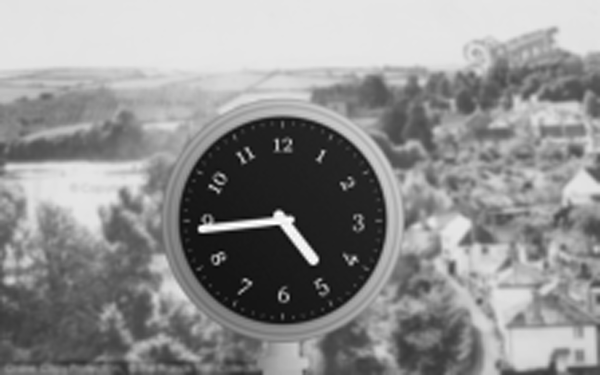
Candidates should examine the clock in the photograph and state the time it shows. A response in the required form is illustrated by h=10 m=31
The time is h=4 m=44
